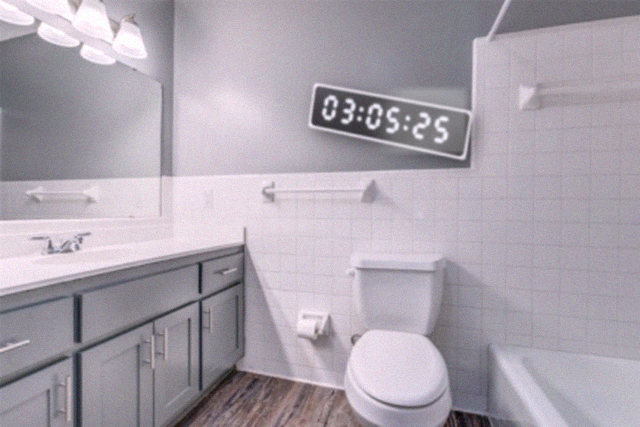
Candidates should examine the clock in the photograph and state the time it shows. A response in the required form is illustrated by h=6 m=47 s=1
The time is h=3 m=5 s=25
